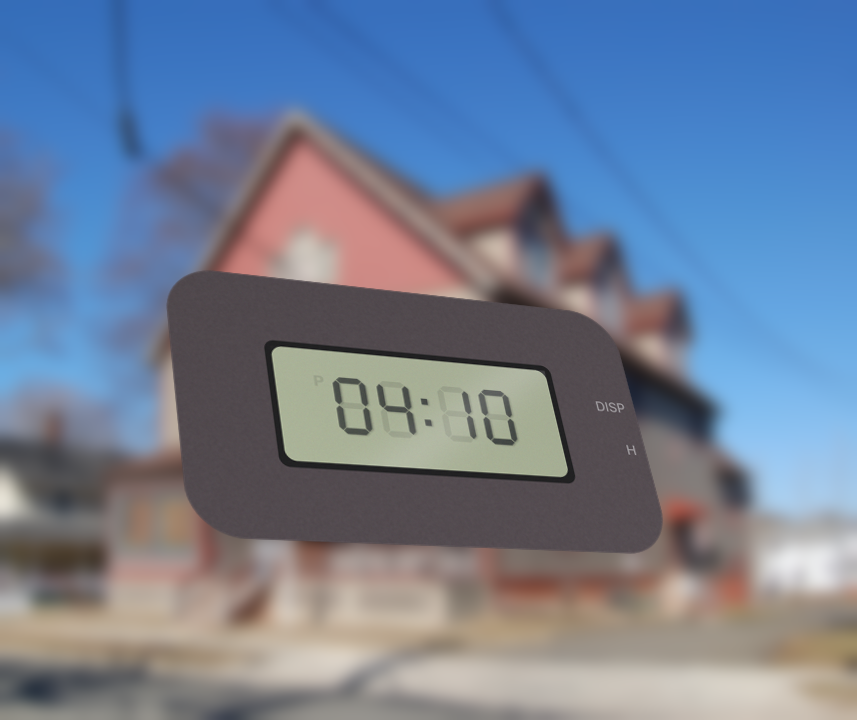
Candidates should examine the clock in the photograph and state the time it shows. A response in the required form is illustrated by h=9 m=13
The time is h=4 m=10
